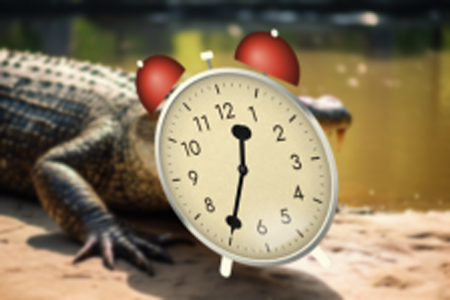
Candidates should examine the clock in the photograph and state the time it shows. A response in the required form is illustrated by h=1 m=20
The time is h=12 m=35
